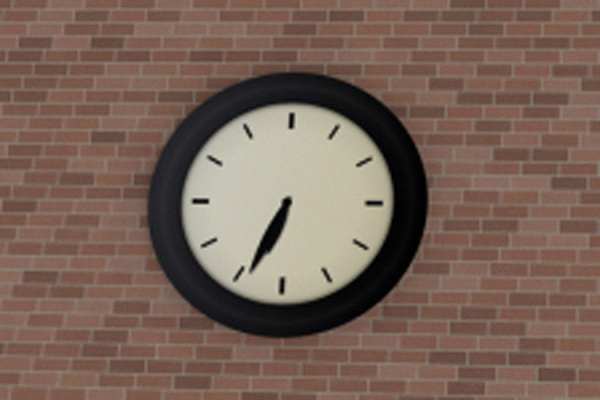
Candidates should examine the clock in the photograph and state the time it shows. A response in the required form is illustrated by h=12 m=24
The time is h=6 m=34
